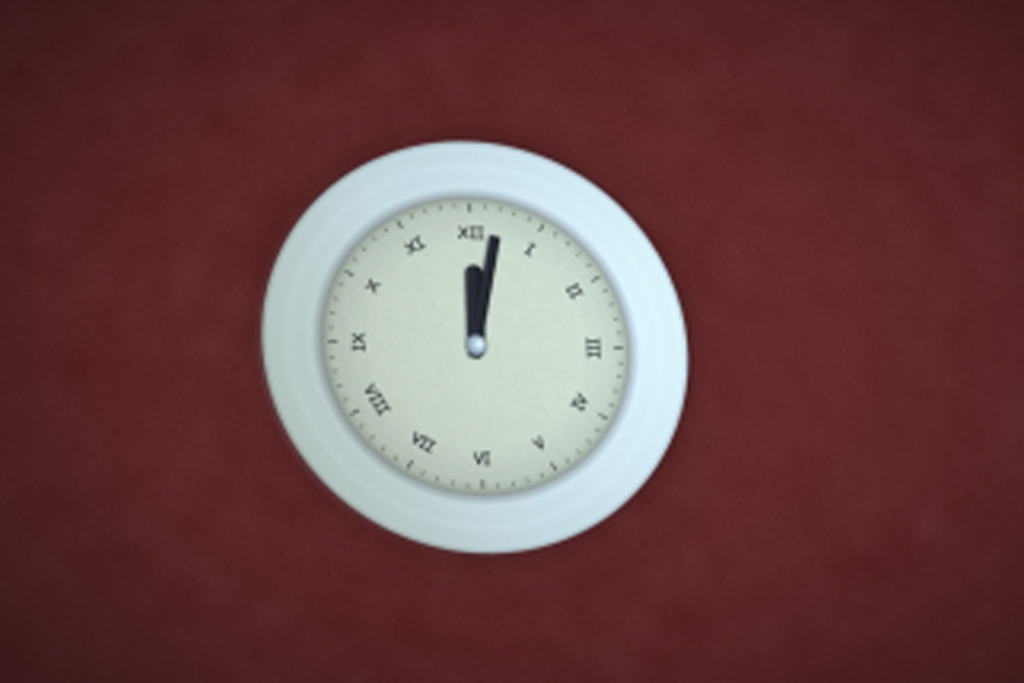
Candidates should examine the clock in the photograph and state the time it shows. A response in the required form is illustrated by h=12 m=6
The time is h=12 m=2
